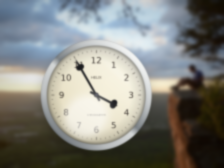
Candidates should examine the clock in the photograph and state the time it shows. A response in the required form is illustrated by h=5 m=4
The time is h=3 m=55
